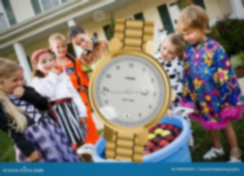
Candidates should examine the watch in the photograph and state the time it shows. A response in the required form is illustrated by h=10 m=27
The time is h=2 m=44
